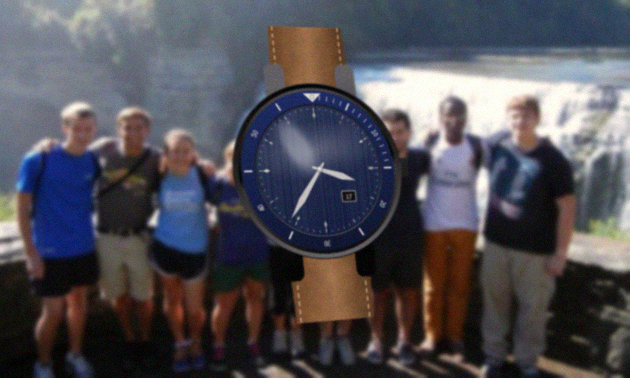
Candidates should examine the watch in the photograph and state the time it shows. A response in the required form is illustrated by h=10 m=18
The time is h=3 m=36
